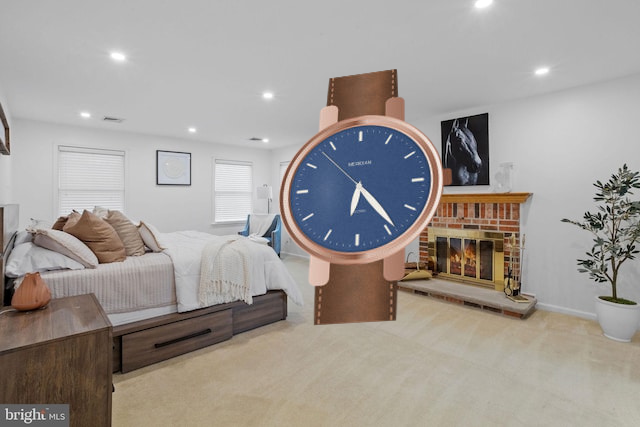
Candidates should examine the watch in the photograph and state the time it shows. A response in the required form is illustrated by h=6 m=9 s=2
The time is h=6 m=23 s=53
